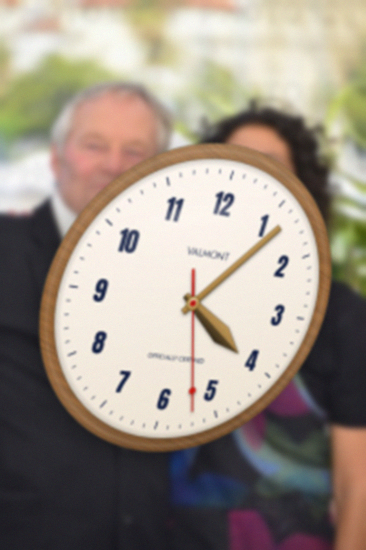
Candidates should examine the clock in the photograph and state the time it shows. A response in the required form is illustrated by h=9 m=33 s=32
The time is h=4 m=6 s=27
